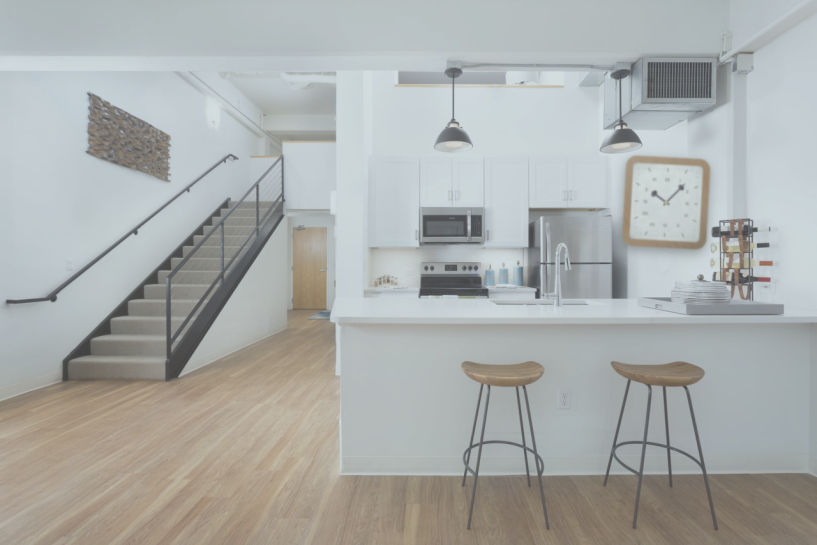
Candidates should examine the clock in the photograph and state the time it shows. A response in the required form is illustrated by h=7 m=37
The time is h=10 m=7
